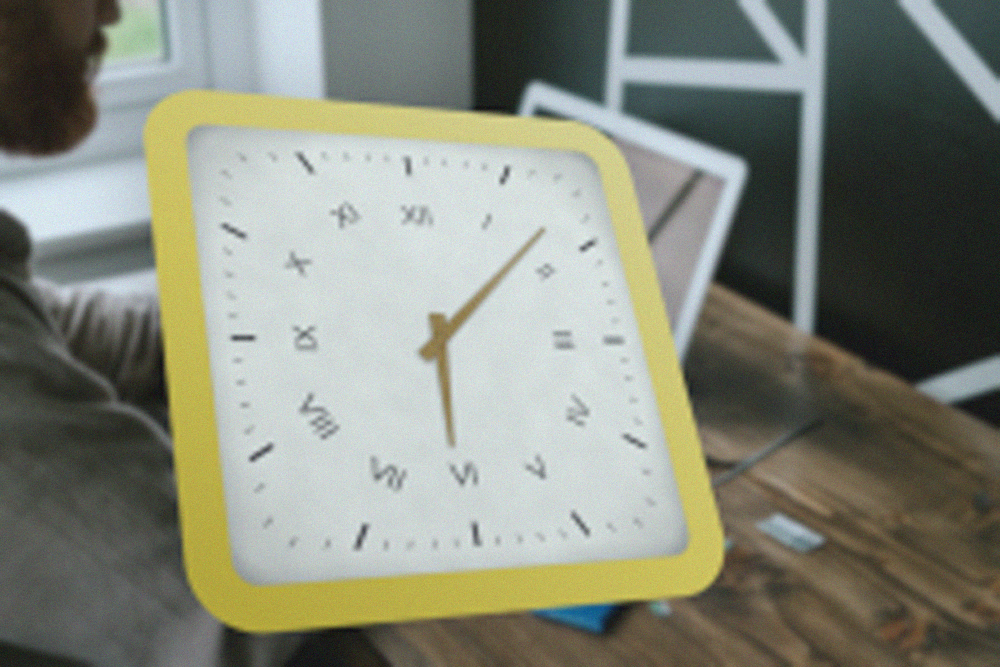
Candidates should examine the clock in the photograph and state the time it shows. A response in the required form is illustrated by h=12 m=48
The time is h=6 m=8
